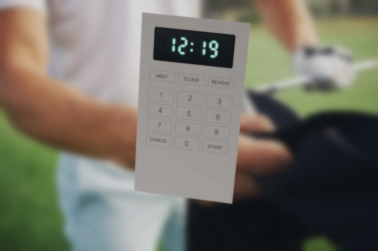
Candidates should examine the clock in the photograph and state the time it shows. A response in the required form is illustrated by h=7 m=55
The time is h=12 m=19
